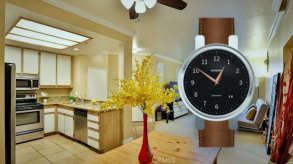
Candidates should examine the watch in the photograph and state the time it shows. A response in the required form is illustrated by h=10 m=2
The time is h=12 m=51
